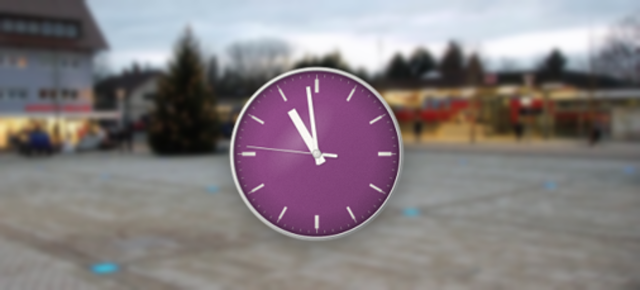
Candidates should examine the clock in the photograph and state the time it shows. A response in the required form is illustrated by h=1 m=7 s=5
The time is h=10 m=58 s=46
